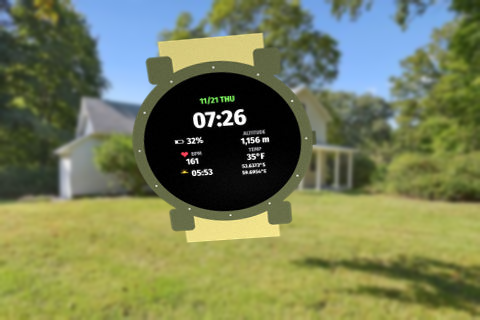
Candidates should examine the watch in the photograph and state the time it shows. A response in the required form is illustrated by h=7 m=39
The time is h=7 m=26
